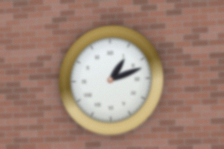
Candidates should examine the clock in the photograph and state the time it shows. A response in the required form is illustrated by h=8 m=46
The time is h=1 m=12
